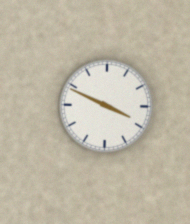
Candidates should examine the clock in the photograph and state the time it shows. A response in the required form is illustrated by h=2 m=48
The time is h=3 m=49
